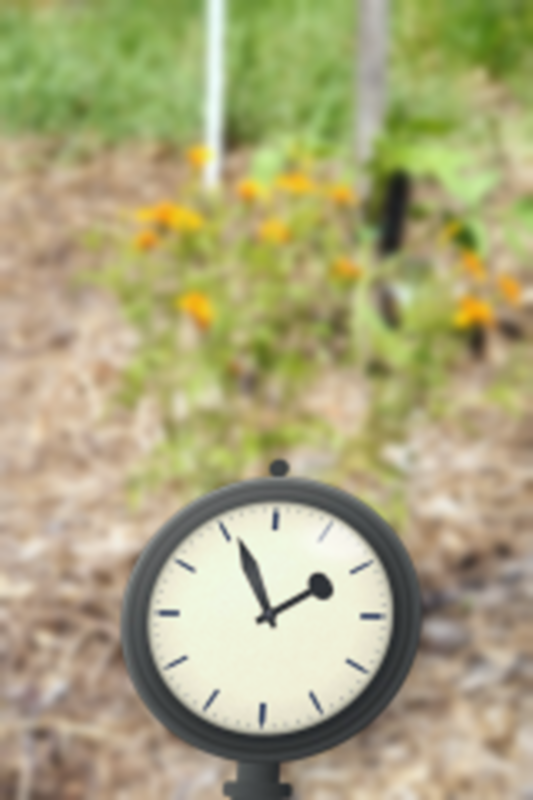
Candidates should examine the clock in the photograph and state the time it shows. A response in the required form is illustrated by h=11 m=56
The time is h=1 m=56
